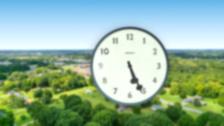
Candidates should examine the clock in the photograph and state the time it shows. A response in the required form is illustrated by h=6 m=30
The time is h=5 m=26
